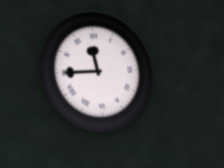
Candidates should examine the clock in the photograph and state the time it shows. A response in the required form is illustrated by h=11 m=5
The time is h=11 m=45
